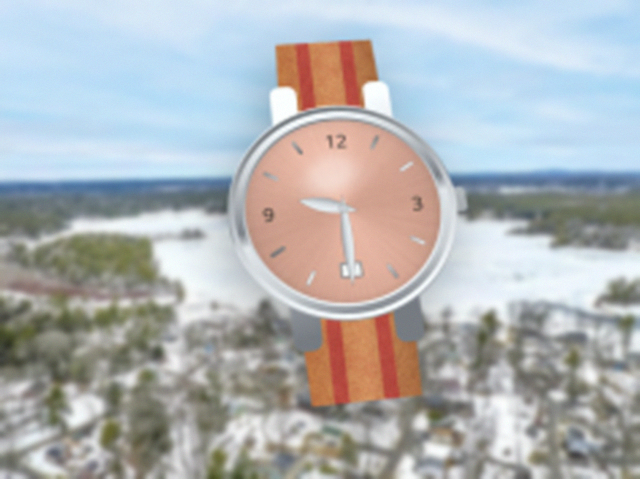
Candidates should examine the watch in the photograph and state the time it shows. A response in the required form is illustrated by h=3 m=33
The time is h=9 m=30
